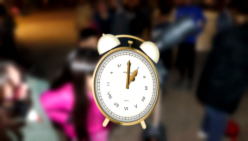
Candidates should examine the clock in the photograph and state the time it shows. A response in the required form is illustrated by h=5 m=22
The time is h=1 m=0
